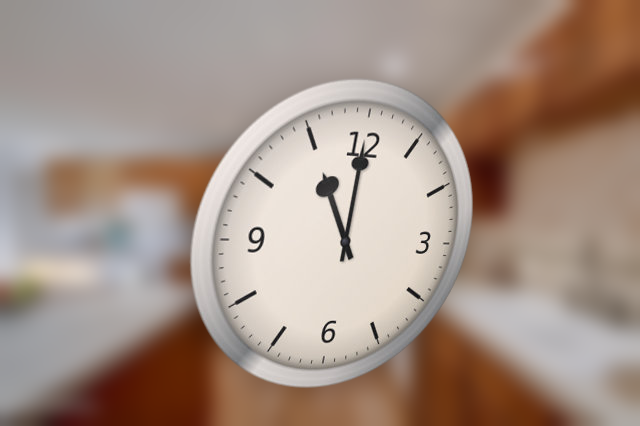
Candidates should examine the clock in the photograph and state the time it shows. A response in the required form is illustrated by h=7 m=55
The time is h=11 m=0
